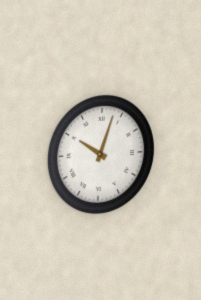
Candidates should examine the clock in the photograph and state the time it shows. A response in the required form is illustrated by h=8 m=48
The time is h=10 m=3
